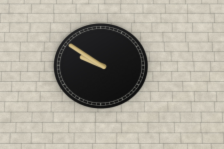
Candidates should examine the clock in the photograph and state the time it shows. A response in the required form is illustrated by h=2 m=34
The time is h=9 m=51
